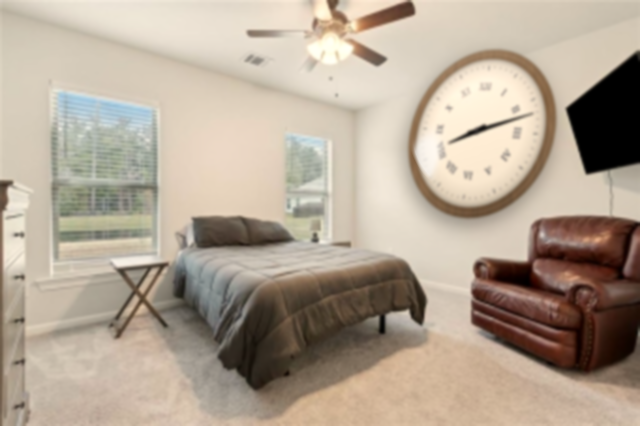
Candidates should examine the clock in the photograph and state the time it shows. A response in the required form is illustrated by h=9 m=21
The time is h=8 m=12
